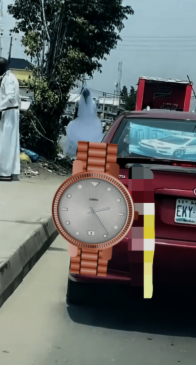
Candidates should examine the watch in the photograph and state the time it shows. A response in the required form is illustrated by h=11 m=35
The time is h=2 m=24
